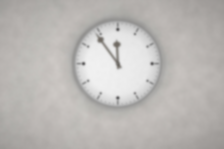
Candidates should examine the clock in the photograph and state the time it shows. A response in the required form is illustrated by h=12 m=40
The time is h=11 m=54
